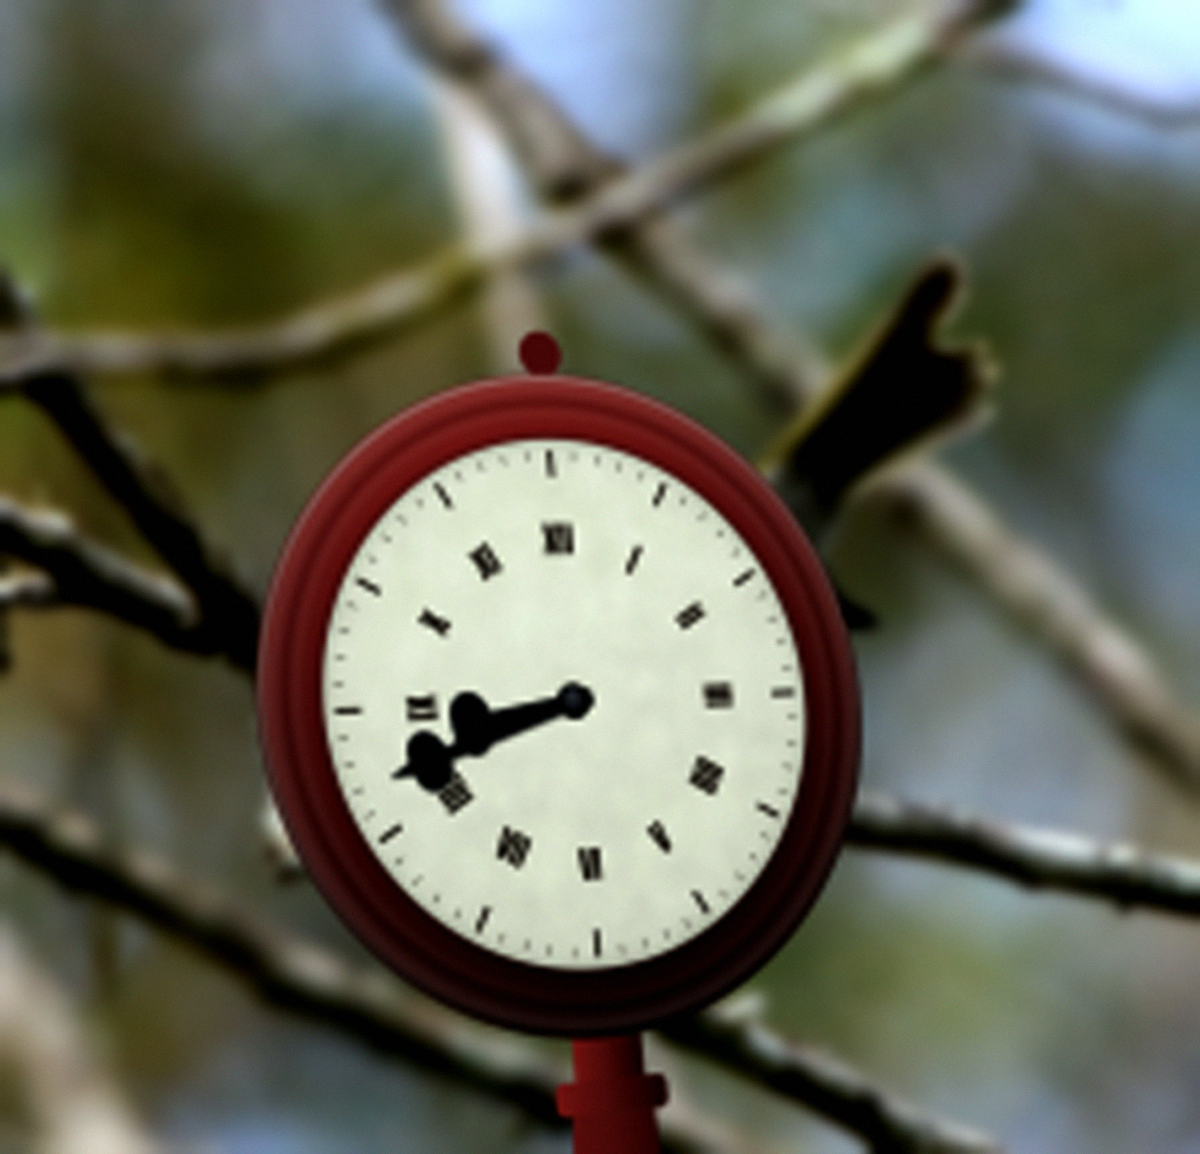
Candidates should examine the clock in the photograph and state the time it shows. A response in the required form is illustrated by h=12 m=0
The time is h=8 m=42
